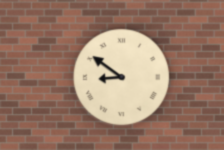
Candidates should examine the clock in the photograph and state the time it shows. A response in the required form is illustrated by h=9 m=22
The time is h=8 m=51
